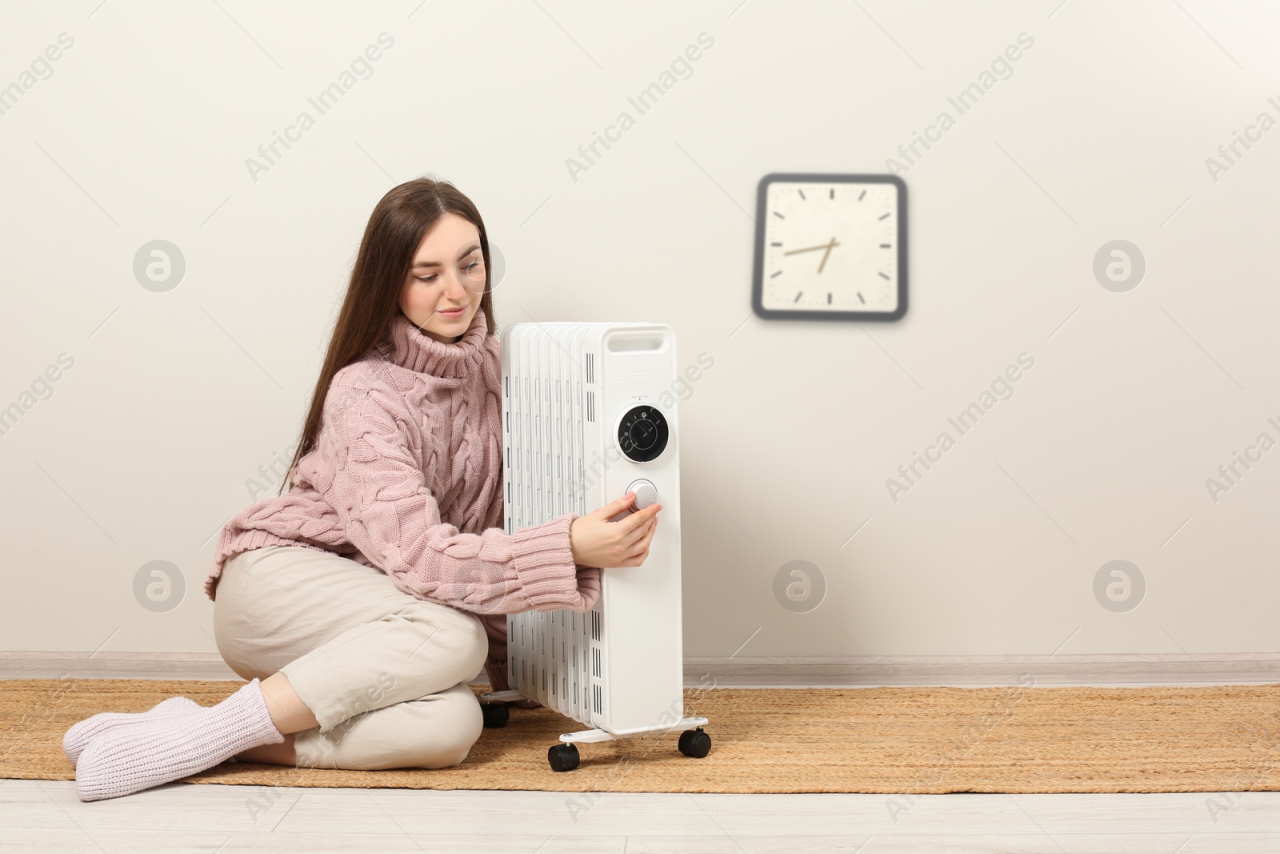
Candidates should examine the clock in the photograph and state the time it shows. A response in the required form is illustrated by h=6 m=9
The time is h=6 m=43
